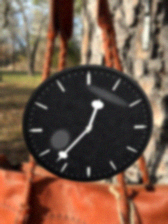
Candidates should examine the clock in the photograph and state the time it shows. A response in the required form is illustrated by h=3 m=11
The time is h=12 m=37
